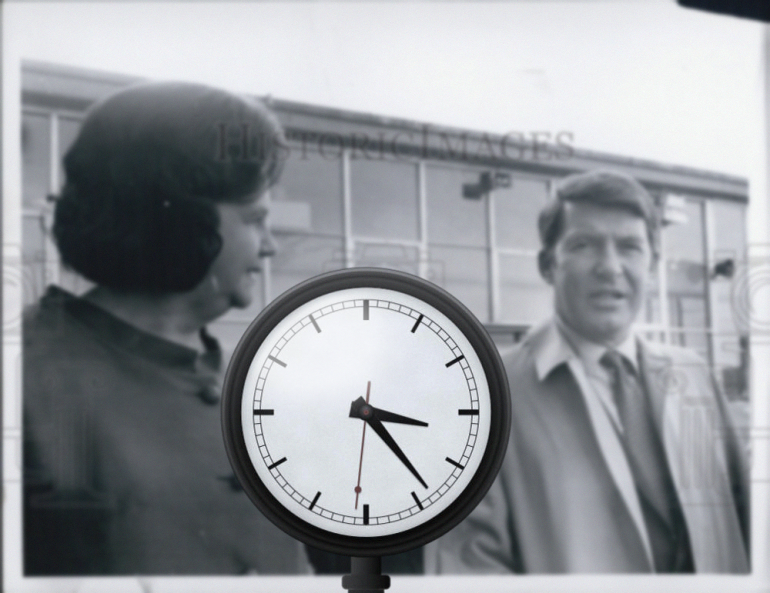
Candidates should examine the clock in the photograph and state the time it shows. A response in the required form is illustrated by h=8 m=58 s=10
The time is h=3 m=23 s=31
